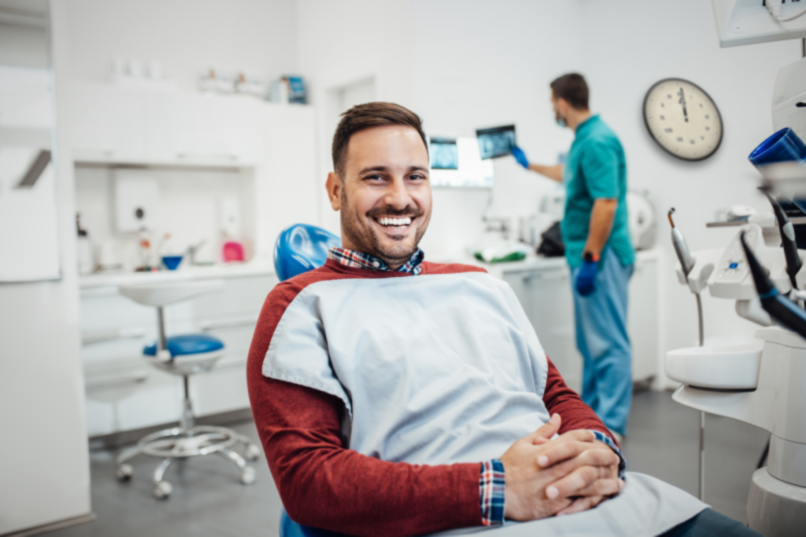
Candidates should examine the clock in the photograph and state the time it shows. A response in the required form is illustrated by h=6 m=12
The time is h=12 m=1
